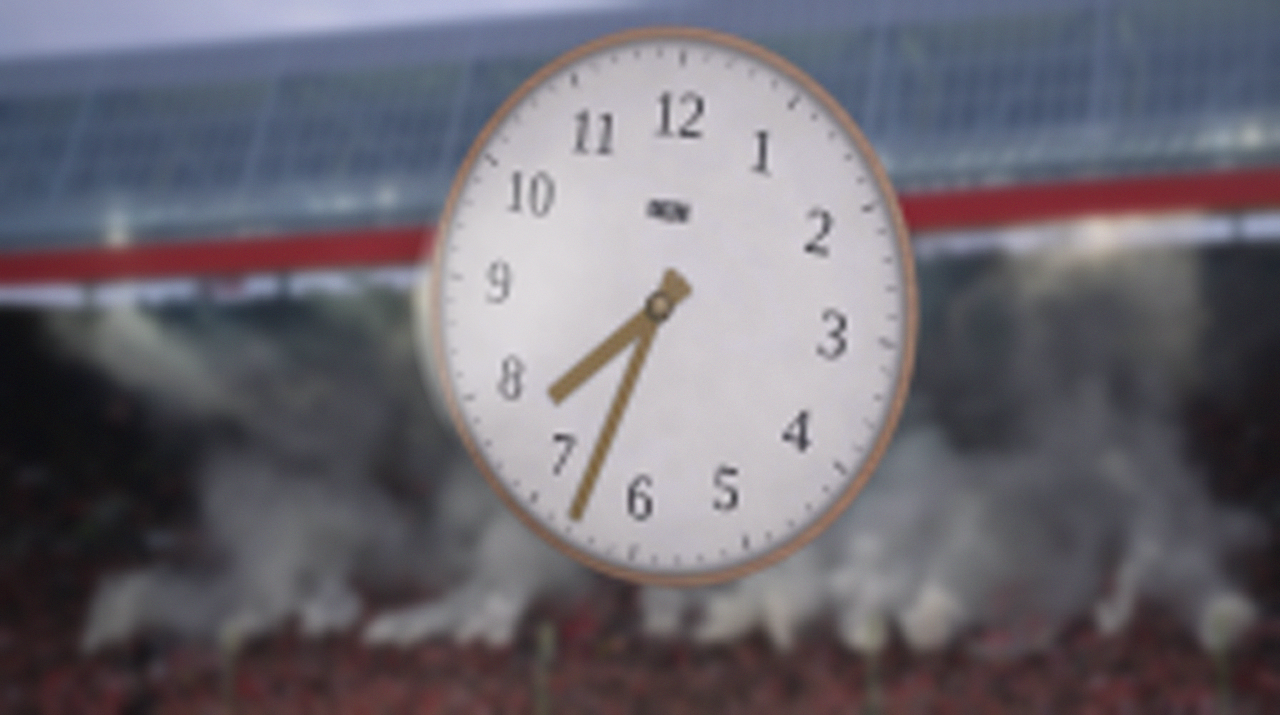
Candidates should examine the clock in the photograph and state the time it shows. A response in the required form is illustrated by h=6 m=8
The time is h=7 m=33
